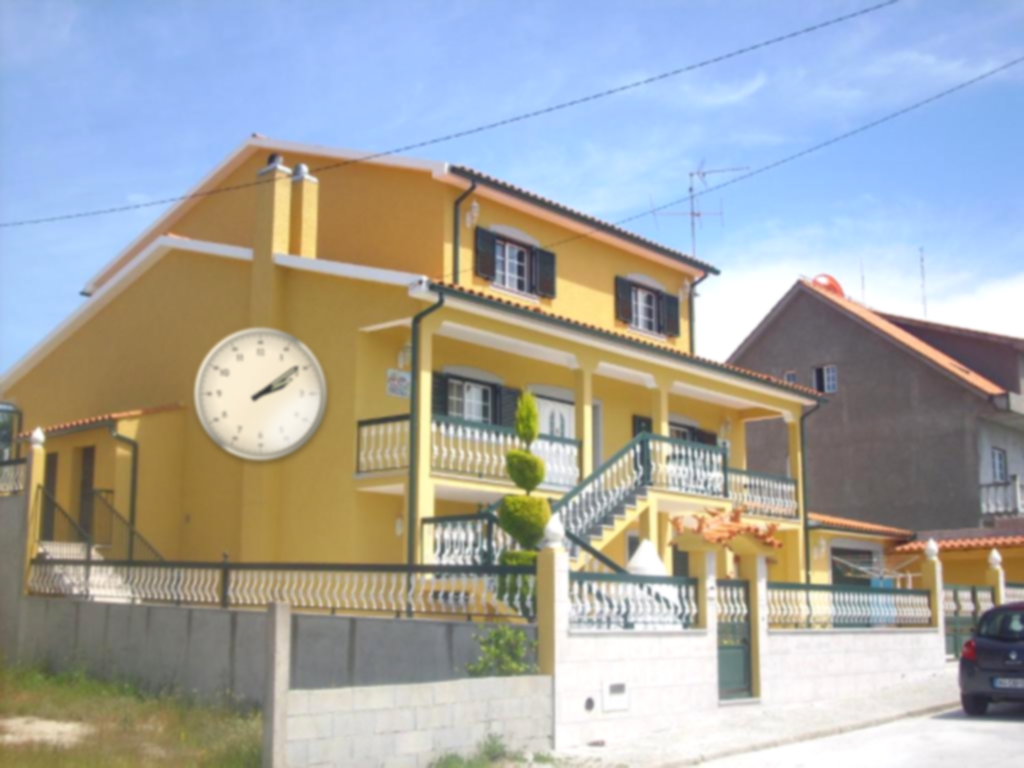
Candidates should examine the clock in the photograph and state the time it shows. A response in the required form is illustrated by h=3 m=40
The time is h=2 m=9
